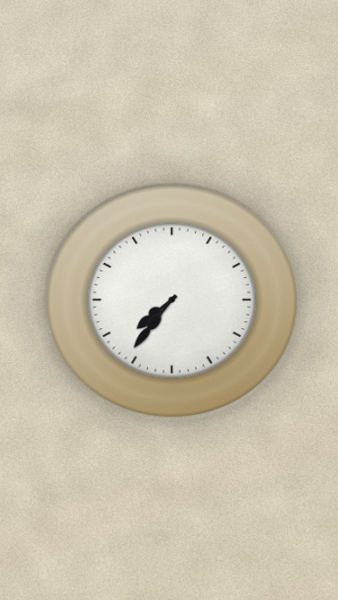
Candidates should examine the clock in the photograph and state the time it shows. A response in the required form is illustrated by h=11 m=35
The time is h=7 m=36
